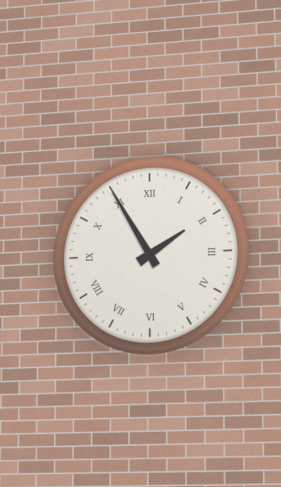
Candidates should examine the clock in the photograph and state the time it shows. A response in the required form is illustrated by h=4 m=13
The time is h=1 m=55
